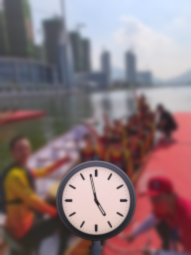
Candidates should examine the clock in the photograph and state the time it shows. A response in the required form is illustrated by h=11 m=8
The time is h=4 m=58
